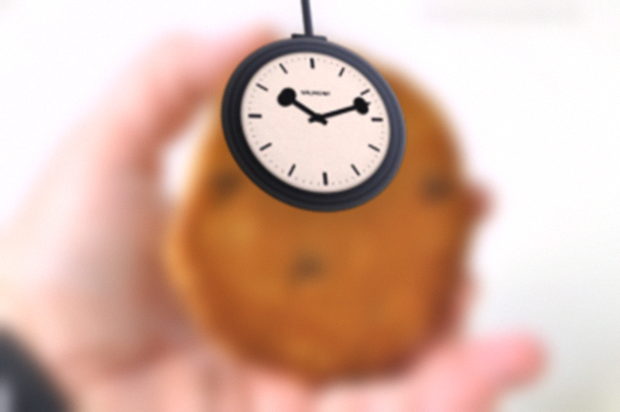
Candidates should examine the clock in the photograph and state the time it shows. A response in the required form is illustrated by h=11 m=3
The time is h=10 m=12
